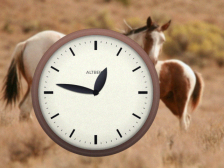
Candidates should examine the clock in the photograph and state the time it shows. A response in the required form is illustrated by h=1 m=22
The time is h=12 m=47
